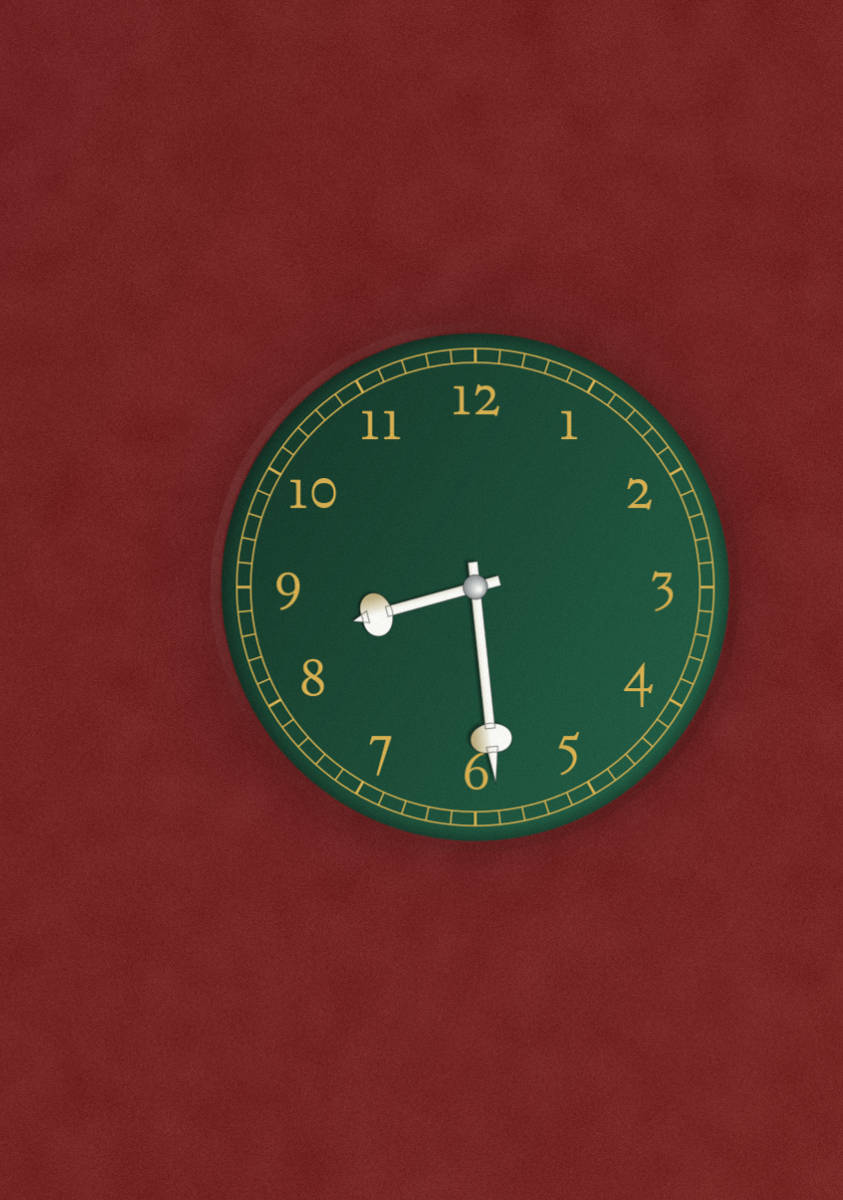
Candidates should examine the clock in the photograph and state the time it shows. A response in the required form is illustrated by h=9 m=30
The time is h=8 m=29
